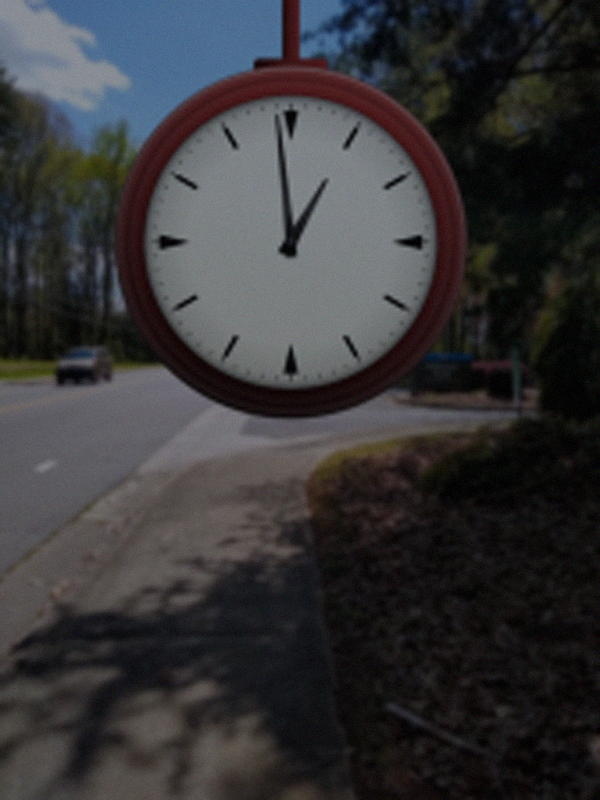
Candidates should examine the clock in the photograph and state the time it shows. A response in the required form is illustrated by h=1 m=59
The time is h=12 m=59
